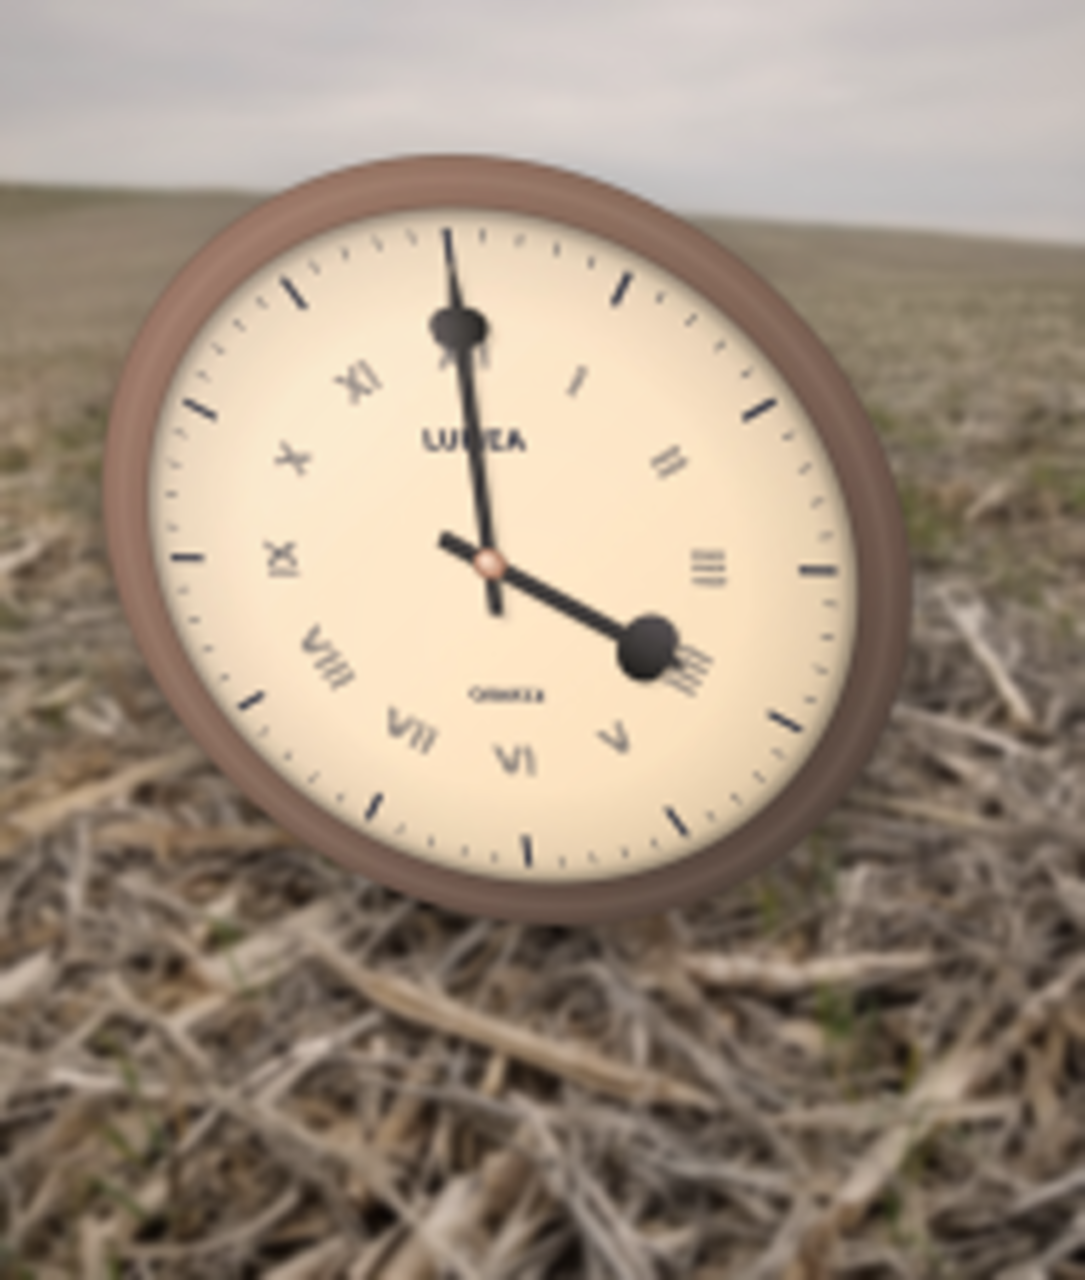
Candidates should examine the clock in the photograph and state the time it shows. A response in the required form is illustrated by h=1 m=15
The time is h=4 m=0
